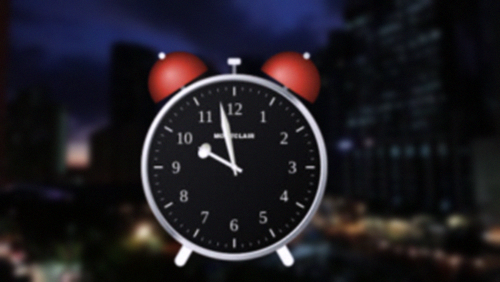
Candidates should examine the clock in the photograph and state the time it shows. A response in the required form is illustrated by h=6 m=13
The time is h=9 m=58
